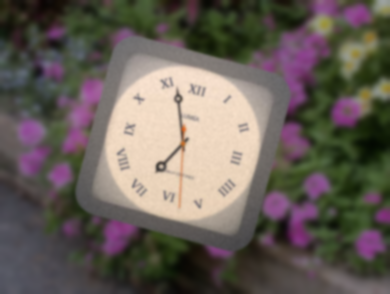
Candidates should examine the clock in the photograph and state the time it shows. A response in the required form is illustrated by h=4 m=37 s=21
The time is h=6 m=56 s=28
